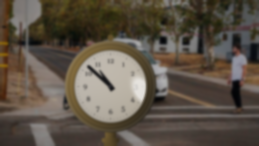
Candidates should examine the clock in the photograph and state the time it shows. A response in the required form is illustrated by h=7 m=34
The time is h=10 m=52
